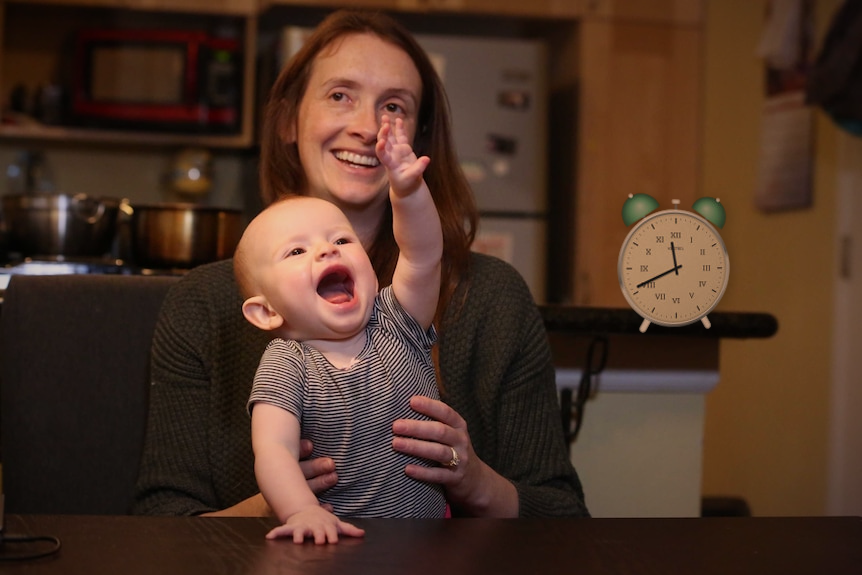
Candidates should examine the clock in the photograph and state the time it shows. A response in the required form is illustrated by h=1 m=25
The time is h=11 m=41
